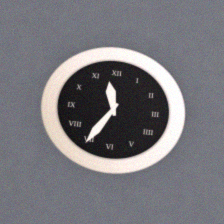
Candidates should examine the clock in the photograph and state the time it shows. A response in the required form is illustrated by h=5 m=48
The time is h=11 m=35
